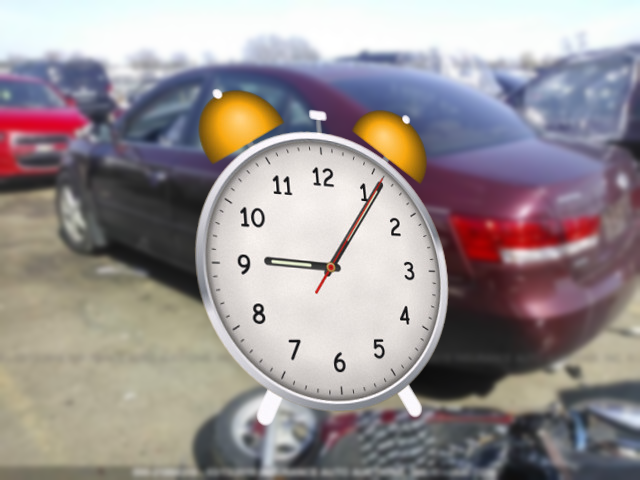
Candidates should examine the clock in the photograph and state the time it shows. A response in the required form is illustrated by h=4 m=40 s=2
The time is h=9 m=6 s=6
